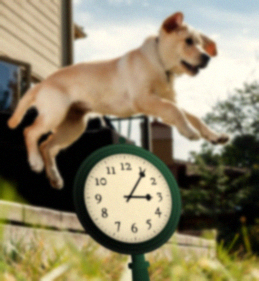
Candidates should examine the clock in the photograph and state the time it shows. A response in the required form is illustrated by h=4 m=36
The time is h=3 m=6
